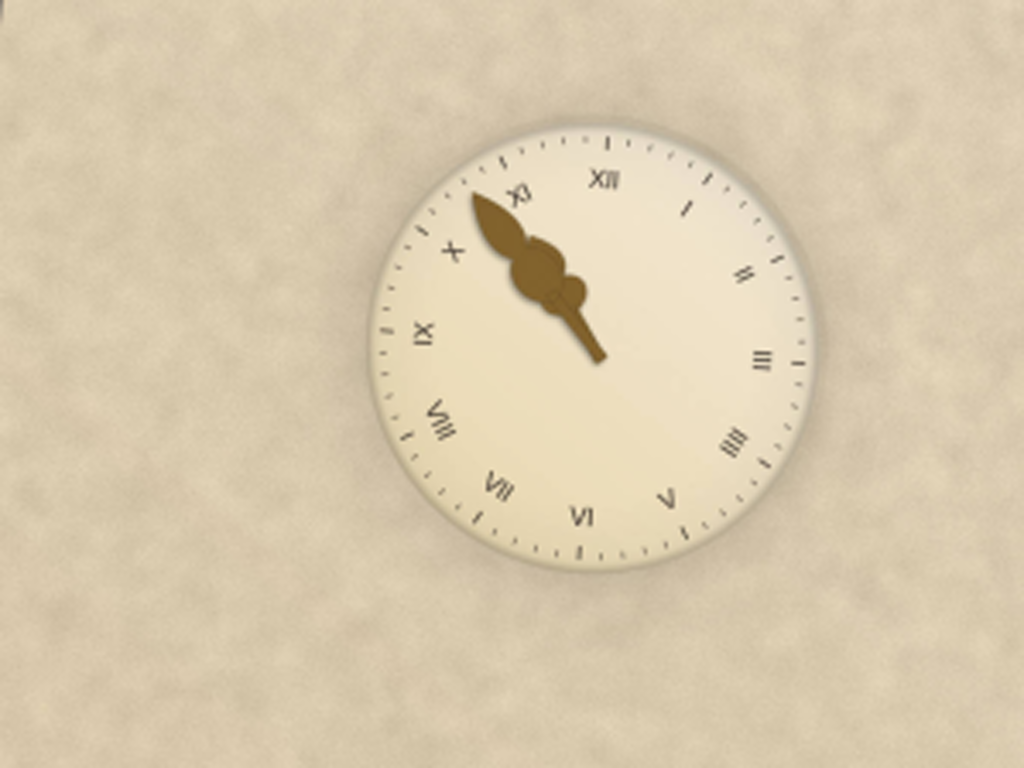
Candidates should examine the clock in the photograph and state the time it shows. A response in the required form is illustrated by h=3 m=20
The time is h=10 m=53
